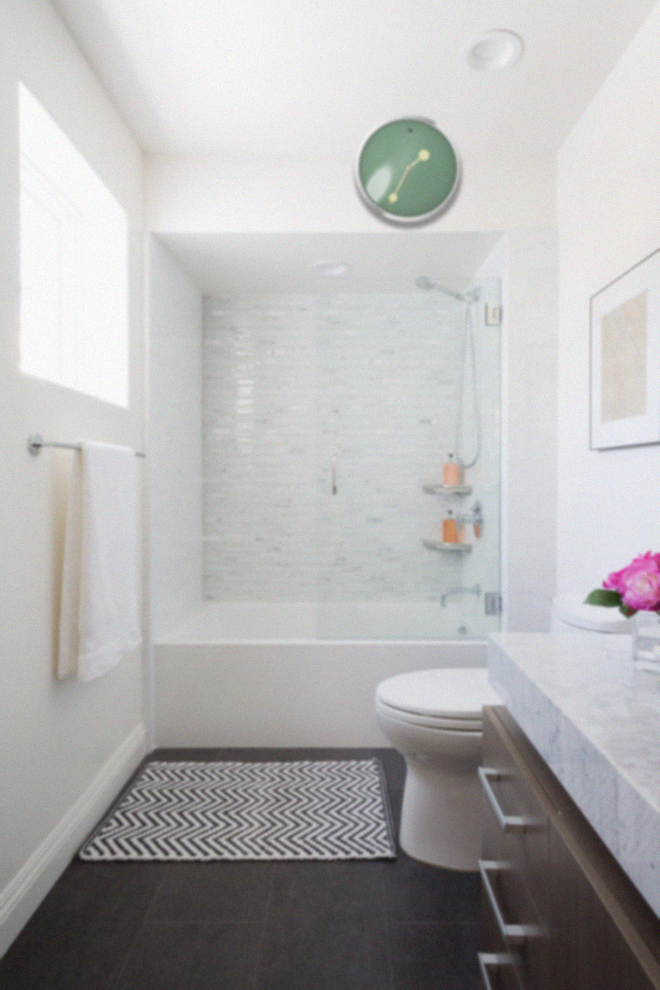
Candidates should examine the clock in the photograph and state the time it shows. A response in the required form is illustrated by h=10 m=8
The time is h=1 m=34
